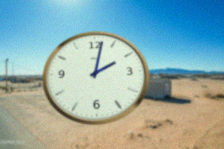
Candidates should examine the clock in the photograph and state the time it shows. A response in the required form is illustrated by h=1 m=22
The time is h=2 m=2
